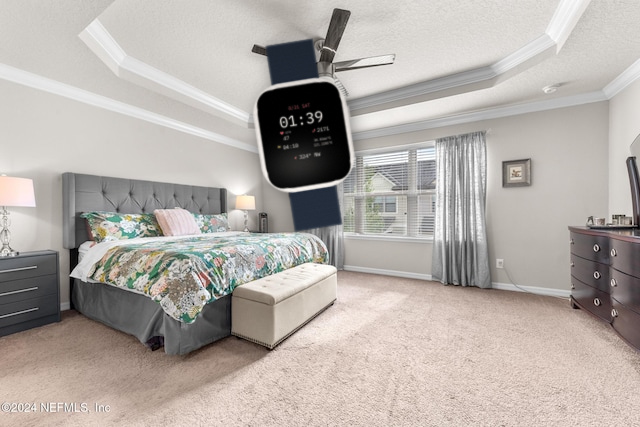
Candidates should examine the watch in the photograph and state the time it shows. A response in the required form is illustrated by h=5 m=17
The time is h=1 m=39
